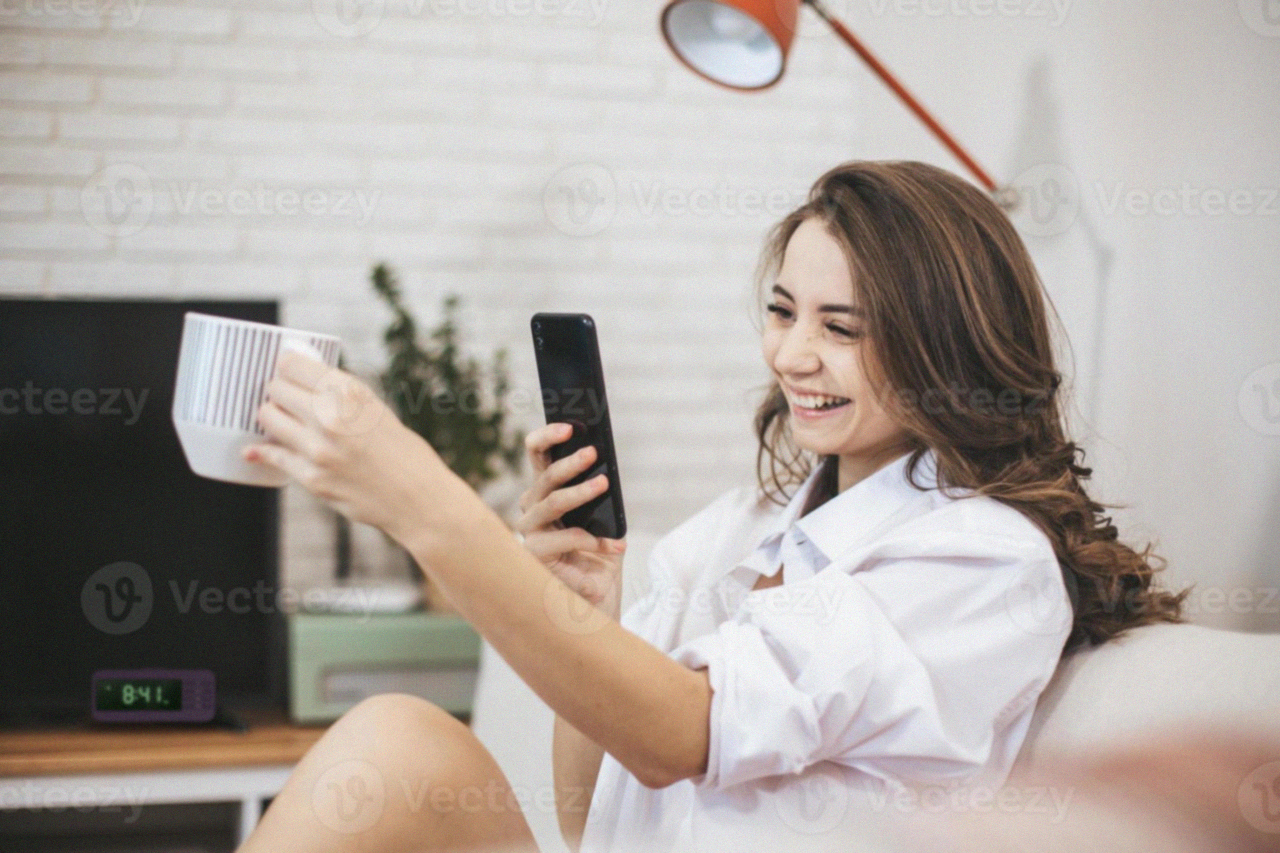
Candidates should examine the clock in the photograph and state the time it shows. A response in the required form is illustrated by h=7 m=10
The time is h=8 m=41
